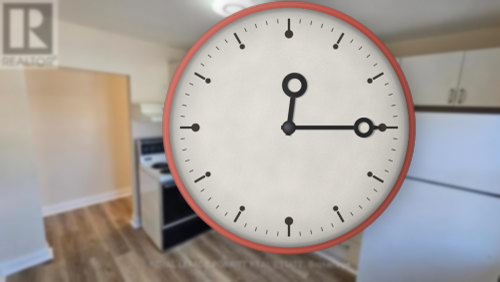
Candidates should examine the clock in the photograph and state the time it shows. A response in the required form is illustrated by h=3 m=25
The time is h=12 m=15
